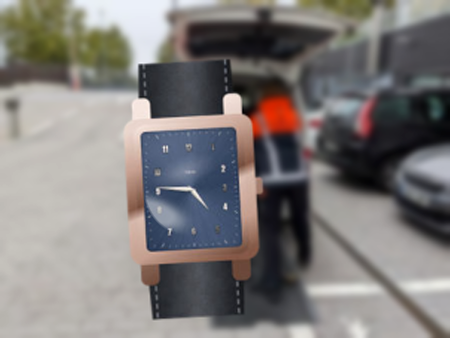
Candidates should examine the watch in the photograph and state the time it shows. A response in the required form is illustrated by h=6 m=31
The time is h=4 m=46
